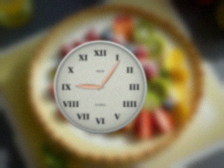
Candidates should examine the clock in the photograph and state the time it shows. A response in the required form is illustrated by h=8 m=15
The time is h=9 m=6
